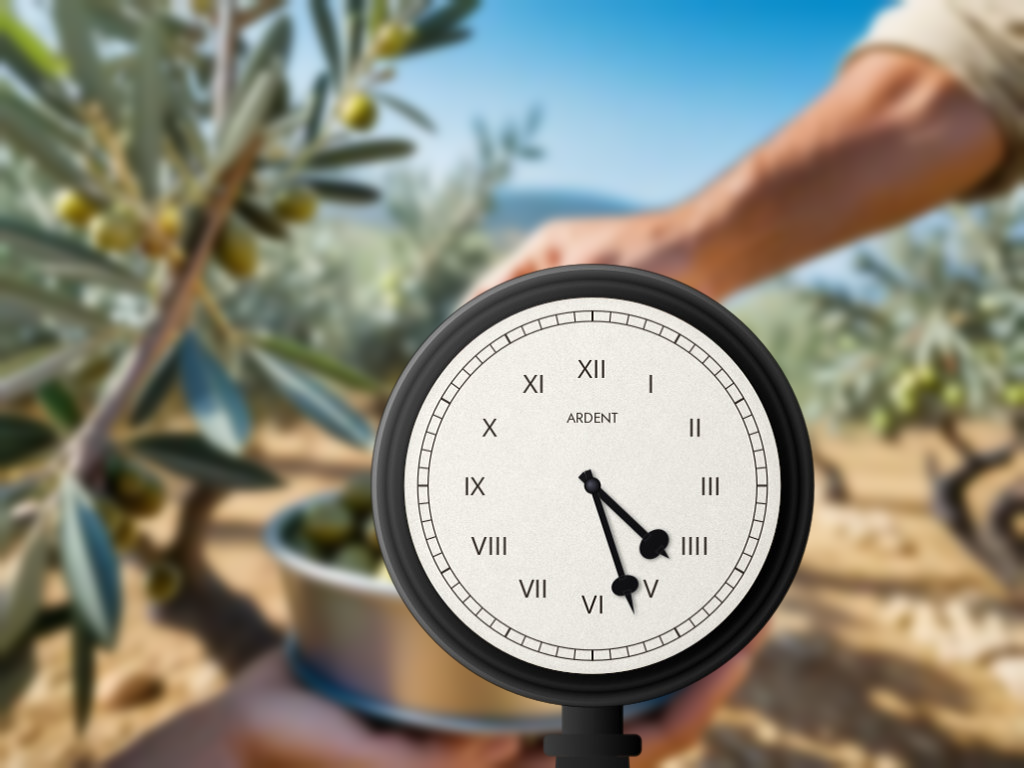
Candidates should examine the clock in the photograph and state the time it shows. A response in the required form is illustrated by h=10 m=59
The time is h=4 m=27
